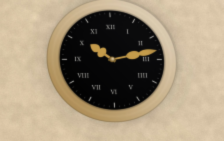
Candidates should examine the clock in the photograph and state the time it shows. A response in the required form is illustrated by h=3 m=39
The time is h=10 m=13
